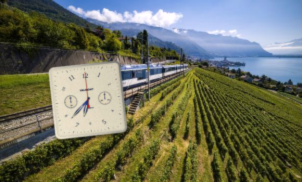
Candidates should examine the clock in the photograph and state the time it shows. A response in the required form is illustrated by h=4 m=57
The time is h=6 m=38
